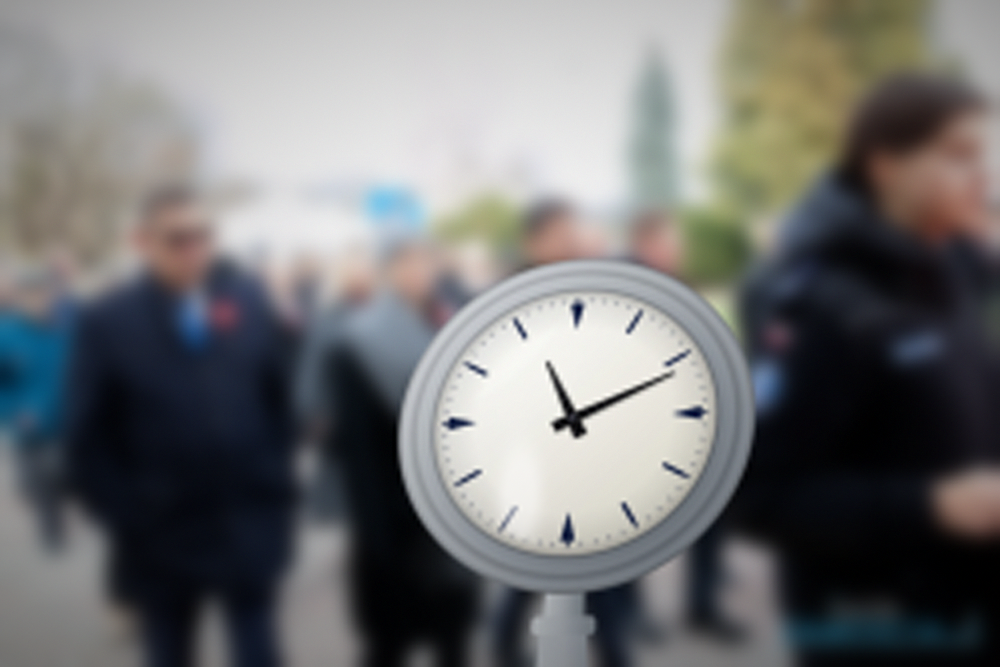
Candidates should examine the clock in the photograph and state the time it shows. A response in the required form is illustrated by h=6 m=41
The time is h=11 m=11
